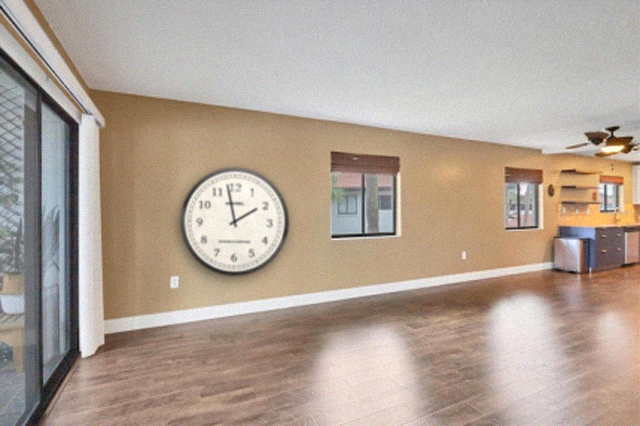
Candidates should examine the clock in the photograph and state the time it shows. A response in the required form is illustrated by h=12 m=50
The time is h=1 m=58
